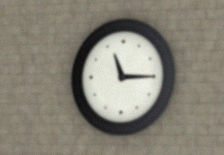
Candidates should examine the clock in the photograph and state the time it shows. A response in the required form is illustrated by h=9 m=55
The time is h=11 m=15
